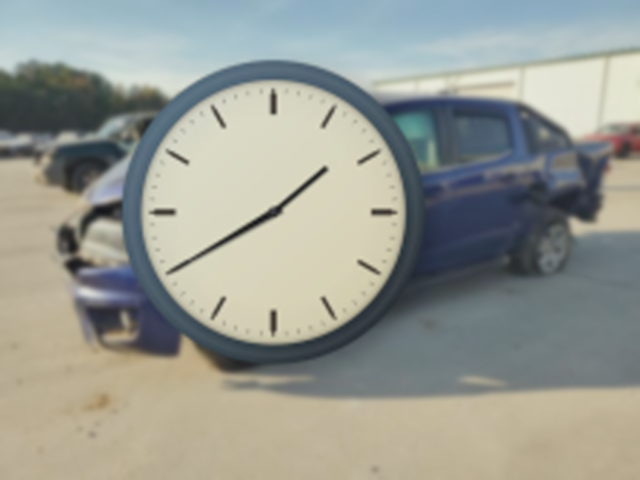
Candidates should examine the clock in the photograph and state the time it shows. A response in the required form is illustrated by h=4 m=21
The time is h=1 m=40
